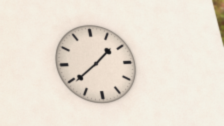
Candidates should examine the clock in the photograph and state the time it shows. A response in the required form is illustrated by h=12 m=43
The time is h=1 m=39
